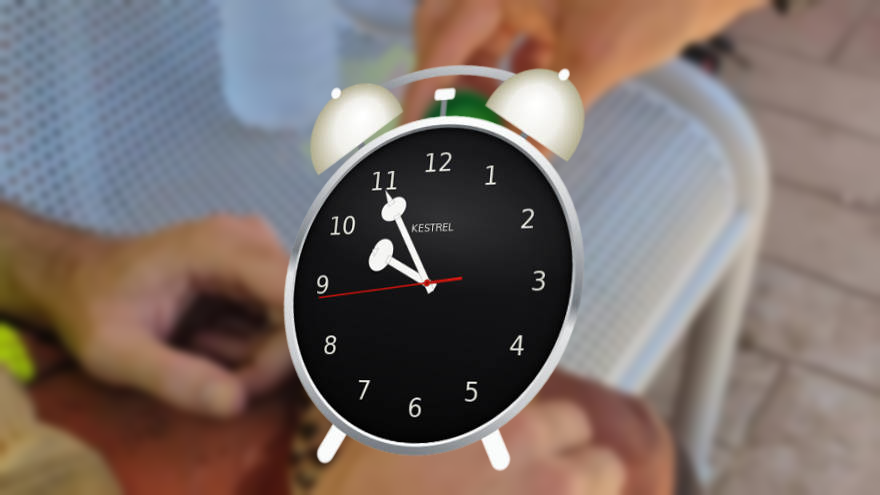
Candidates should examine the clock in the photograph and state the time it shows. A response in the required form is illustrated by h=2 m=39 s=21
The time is h=9 m=54 s=44
